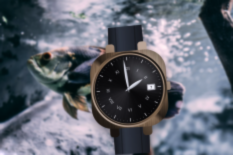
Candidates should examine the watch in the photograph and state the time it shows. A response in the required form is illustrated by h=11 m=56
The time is h=1 m=59
